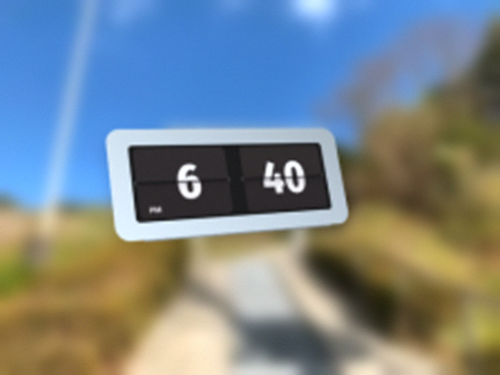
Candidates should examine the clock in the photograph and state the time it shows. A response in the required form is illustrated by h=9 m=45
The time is h=6 m=40
